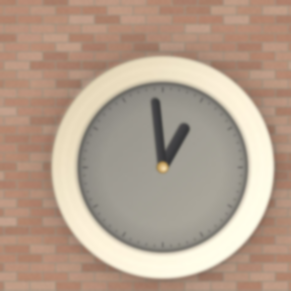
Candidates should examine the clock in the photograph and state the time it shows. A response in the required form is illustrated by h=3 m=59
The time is h=12 m=59
